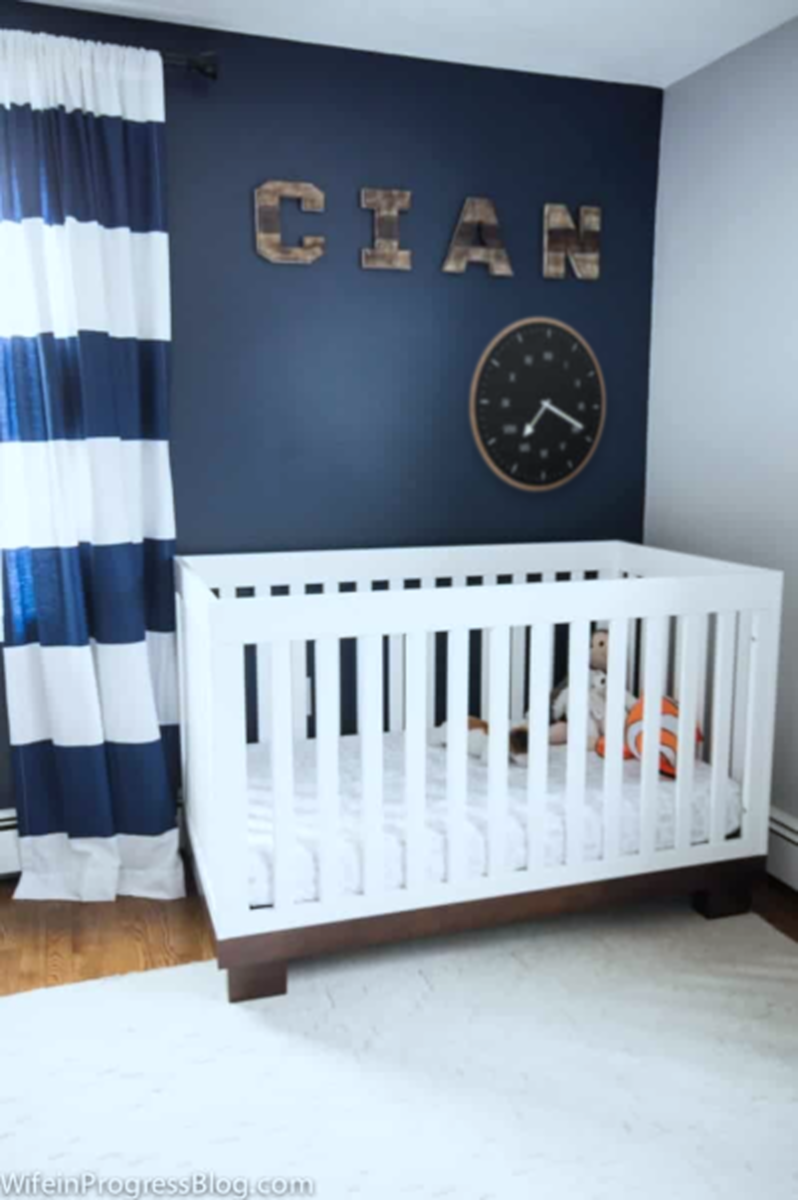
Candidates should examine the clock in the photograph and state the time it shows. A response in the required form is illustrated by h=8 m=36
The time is h=7 m=19
